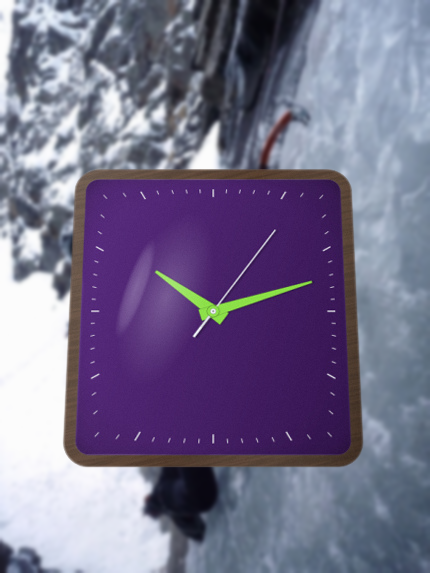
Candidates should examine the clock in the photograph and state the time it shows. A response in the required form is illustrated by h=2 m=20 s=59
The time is h=10 m=12 s=6
